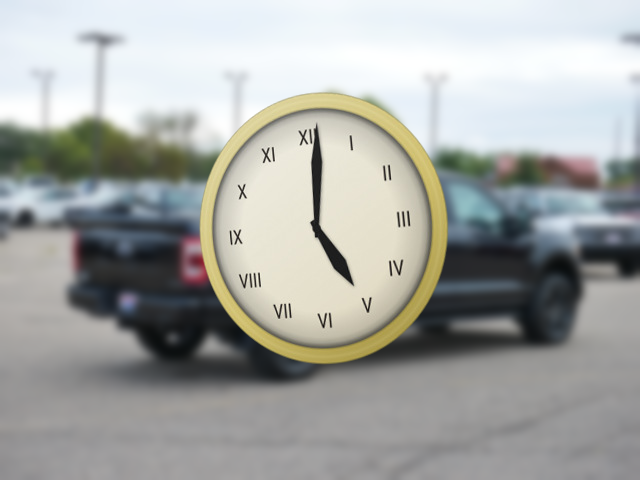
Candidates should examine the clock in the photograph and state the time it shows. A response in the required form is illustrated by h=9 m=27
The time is h=5 m=1
